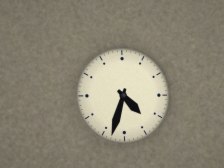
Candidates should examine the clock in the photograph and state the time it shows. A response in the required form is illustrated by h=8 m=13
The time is h=4 m=33
